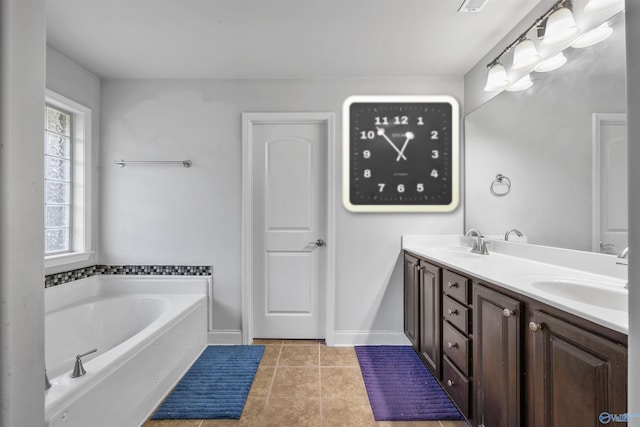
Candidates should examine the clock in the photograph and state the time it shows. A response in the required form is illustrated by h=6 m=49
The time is h=12 m=53
